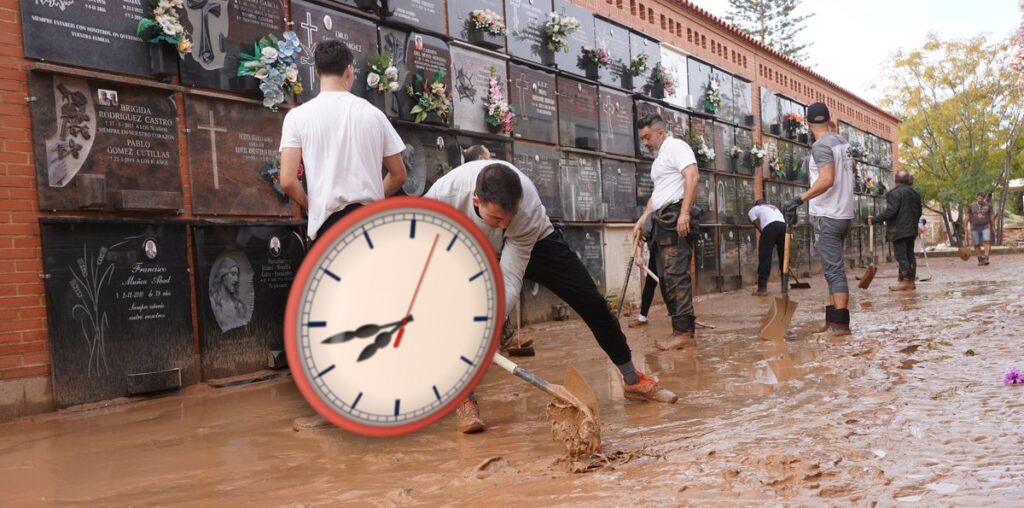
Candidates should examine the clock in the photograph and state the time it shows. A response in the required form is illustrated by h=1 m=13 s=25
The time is h=7 m=43 s=3
